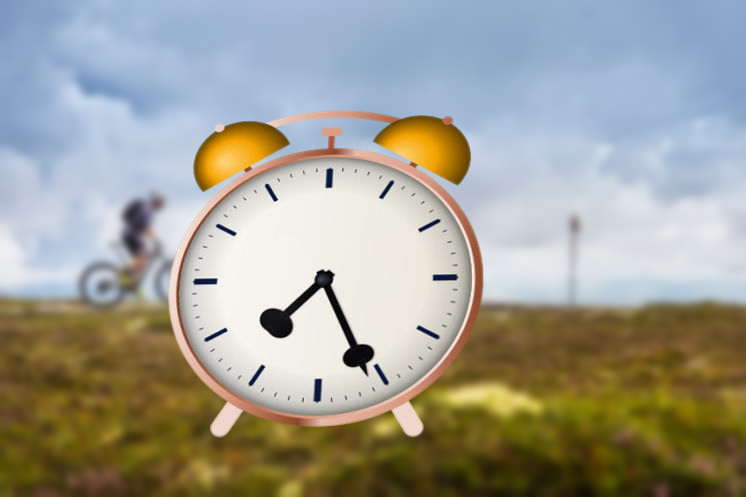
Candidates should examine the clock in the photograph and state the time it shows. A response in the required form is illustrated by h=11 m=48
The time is h=7 m=26
